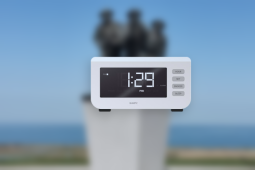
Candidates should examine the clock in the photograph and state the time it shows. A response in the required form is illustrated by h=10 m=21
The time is h=1 m=29
